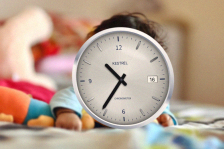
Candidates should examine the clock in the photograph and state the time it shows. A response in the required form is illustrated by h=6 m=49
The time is h=10 m=36
